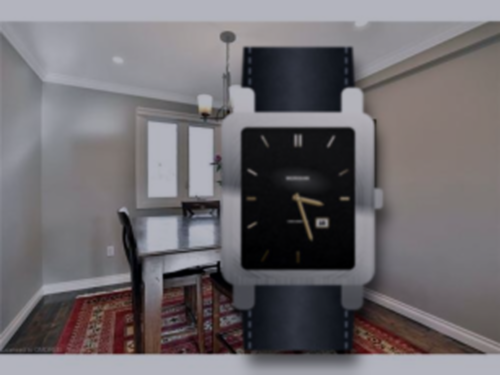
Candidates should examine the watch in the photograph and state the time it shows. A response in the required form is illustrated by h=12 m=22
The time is h=3 m=27
